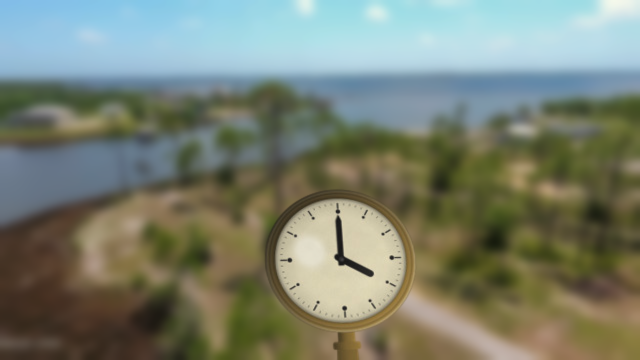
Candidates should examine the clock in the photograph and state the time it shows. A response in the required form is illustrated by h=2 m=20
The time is h=4 m=0
